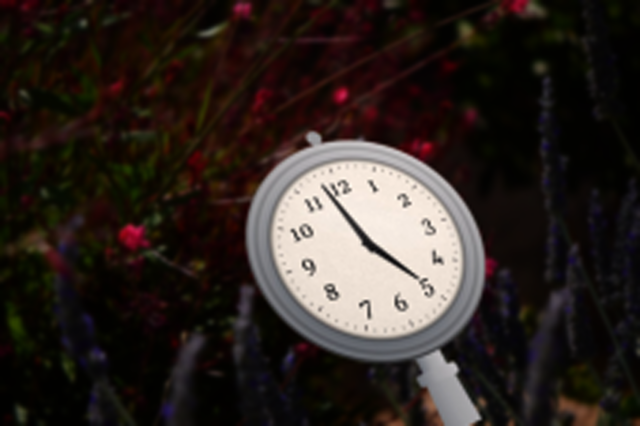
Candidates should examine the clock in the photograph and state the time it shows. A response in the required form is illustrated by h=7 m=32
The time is h=4 m=58
